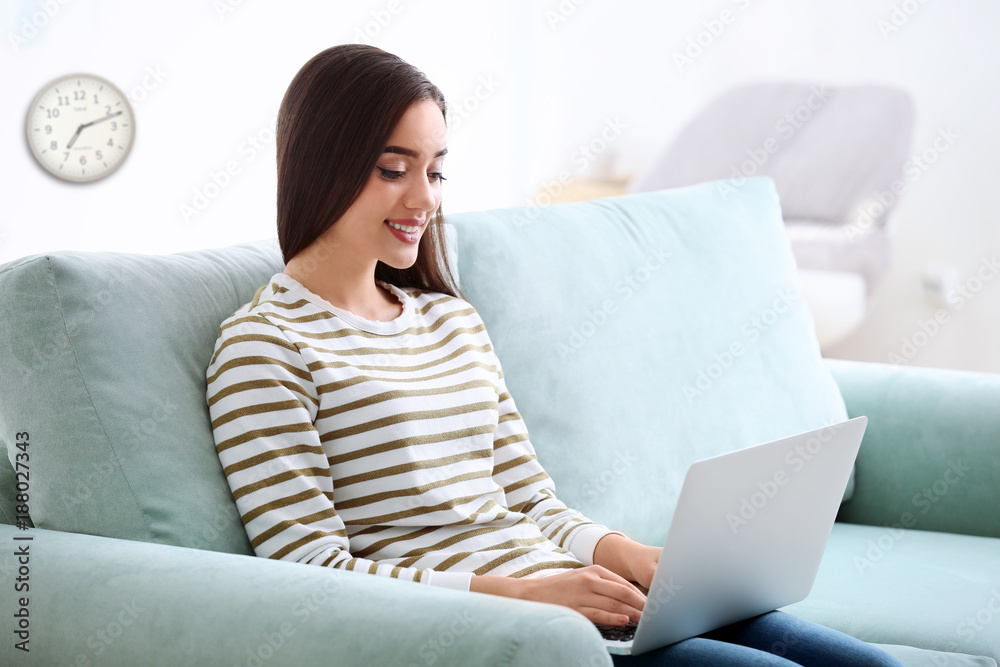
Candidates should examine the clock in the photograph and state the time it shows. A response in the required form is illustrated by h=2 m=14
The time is h=7 m=12
